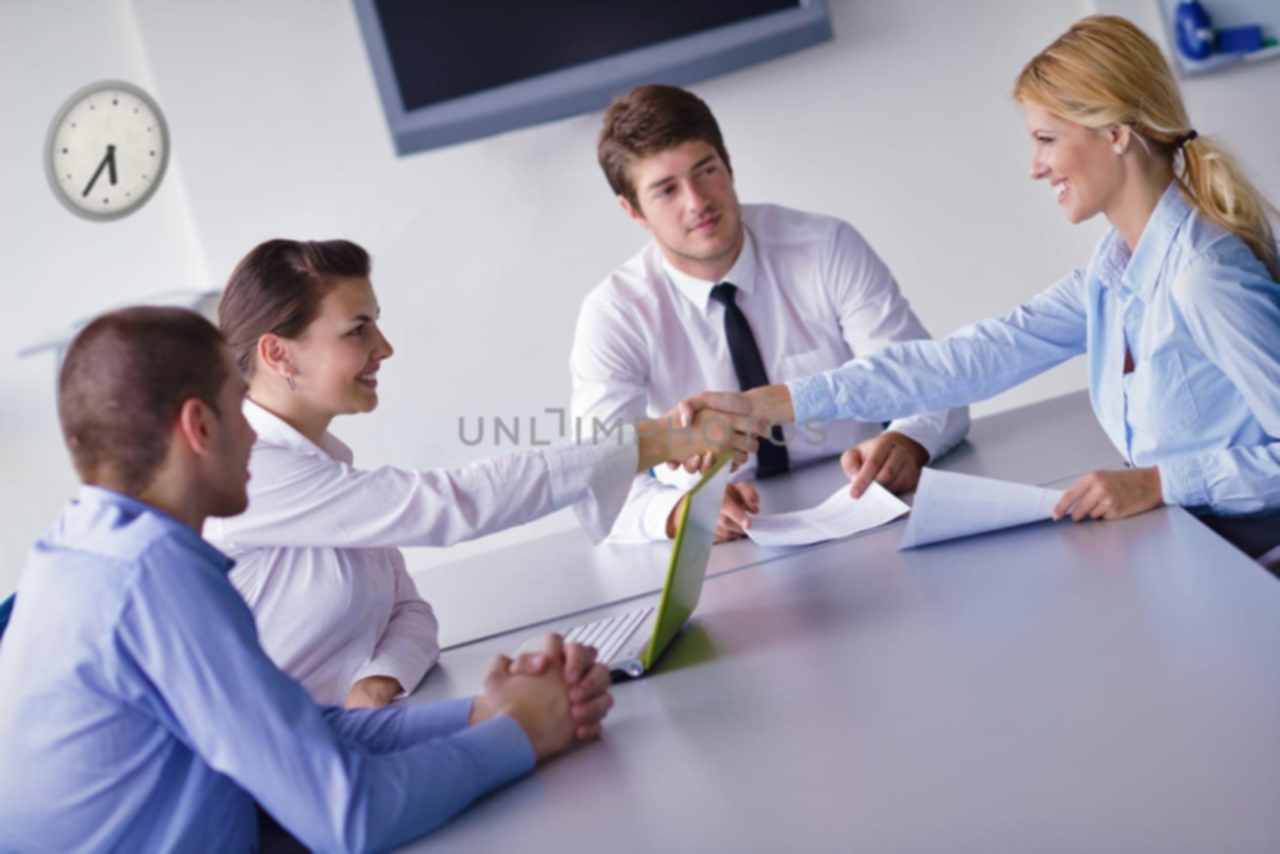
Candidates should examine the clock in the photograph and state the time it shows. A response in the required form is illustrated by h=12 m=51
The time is h=5 m=35
